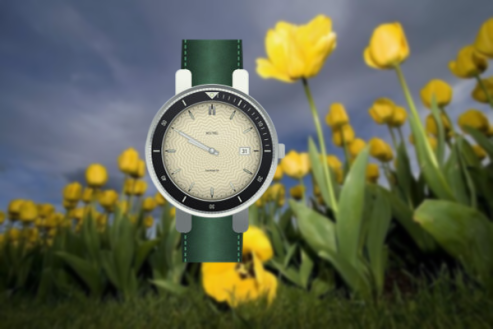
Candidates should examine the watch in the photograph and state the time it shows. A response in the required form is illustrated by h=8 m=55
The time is h=9 m=50
